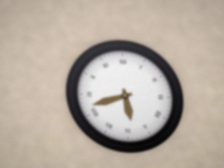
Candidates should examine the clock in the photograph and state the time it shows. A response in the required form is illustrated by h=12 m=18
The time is h=5 m=42
